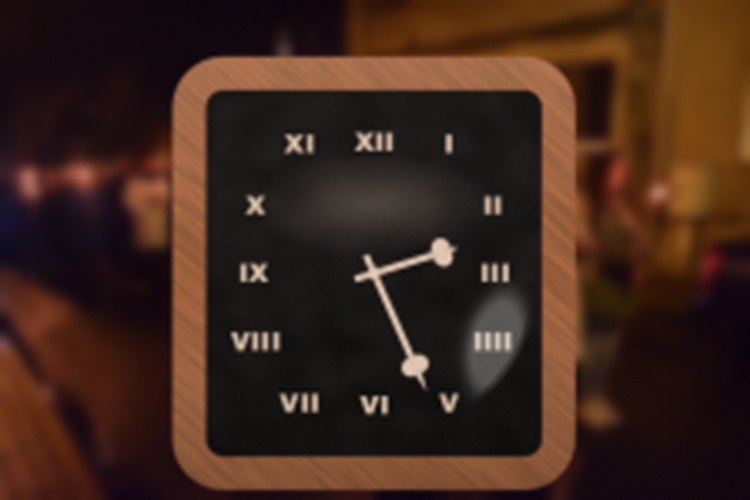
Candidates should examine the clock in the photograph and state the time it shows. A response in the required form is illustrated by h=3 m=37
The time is h=2 m=26
